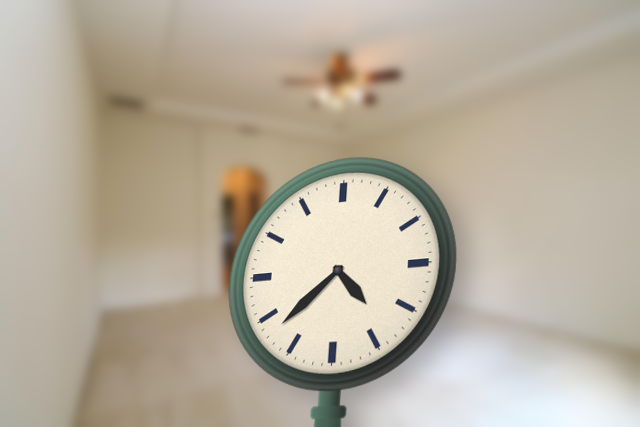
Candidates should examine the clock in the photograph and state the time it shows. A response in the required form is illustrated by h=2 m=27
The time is h=4 m=38
